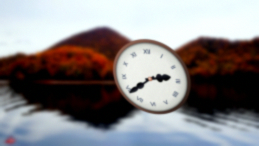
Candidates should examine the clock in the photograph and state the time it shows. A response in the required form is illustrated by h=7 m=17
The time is h=2 m=39
